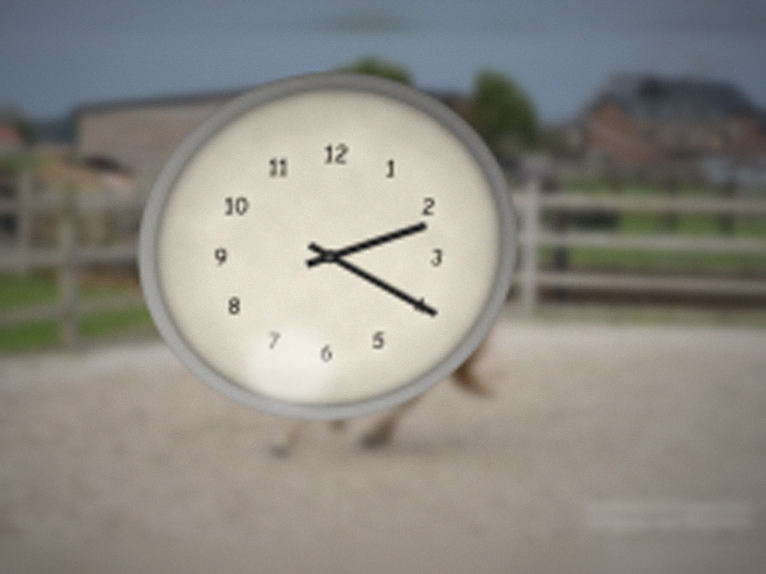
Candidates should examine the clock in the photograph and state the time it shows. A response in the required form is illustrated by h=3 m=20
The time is h=2 m=20
